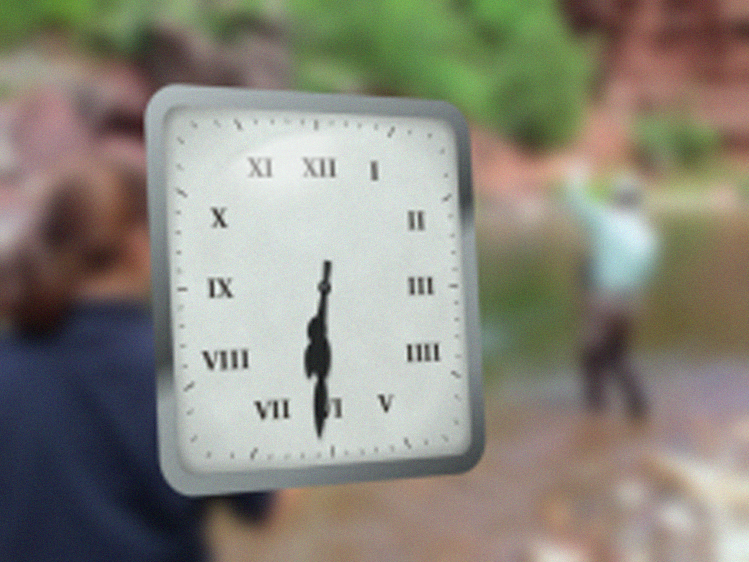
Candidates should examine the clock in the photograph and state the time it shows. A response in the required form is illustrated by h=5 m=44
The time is h=6 m=31
